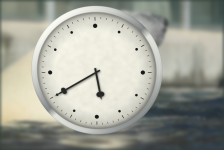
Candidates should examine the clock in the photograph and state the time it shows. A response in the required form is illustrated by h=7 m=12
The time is h=5 m=40
